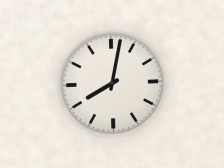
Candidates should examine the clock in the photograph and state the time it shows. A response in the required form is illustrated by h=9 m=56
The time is h=8 m=2
